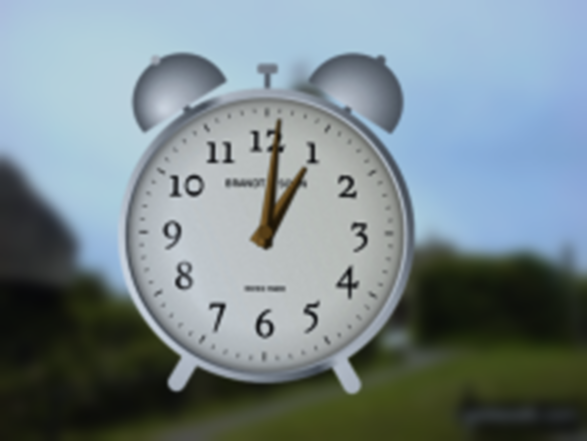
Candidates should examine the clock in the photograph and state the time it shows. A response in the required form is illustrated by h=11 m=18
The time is h=1 m=1
